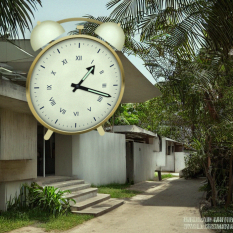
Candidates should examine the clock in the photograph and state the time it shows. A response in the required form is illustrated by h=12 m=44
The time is h=1 m=18
